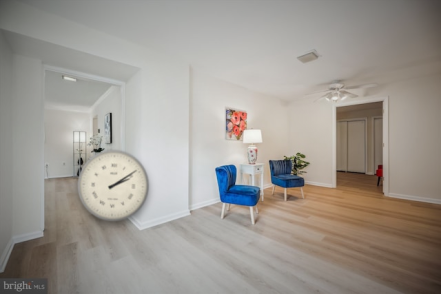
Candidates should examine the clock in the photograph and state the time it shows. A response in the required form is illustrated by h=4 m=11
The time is h=2 m=9
